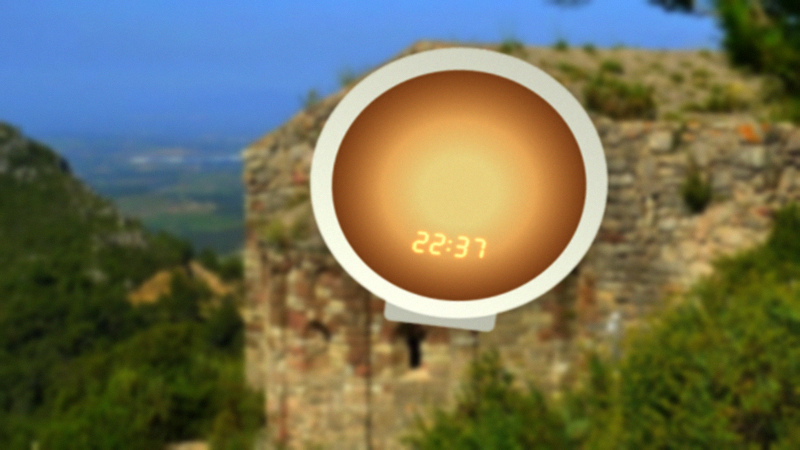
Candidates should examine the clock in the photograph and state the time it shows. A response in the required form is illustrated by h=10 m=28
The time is h=22 m=37
